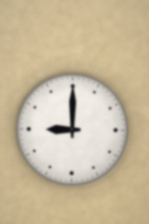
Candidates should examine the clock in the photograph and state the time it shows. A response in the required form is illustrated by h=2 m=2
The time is h=9 m=0
